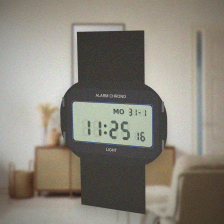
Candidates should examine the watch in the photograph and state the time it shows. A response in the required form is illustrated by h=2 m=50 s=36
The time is h=11 m=25 s=16
